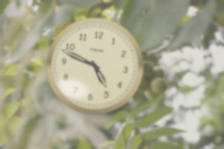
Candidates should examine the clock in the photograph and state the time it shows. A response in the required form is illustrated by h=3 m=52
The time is h=4 m=48
